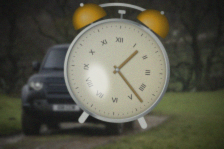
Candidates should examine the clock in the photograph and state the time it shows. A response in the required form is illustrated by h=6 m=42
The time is h=1 m=23
